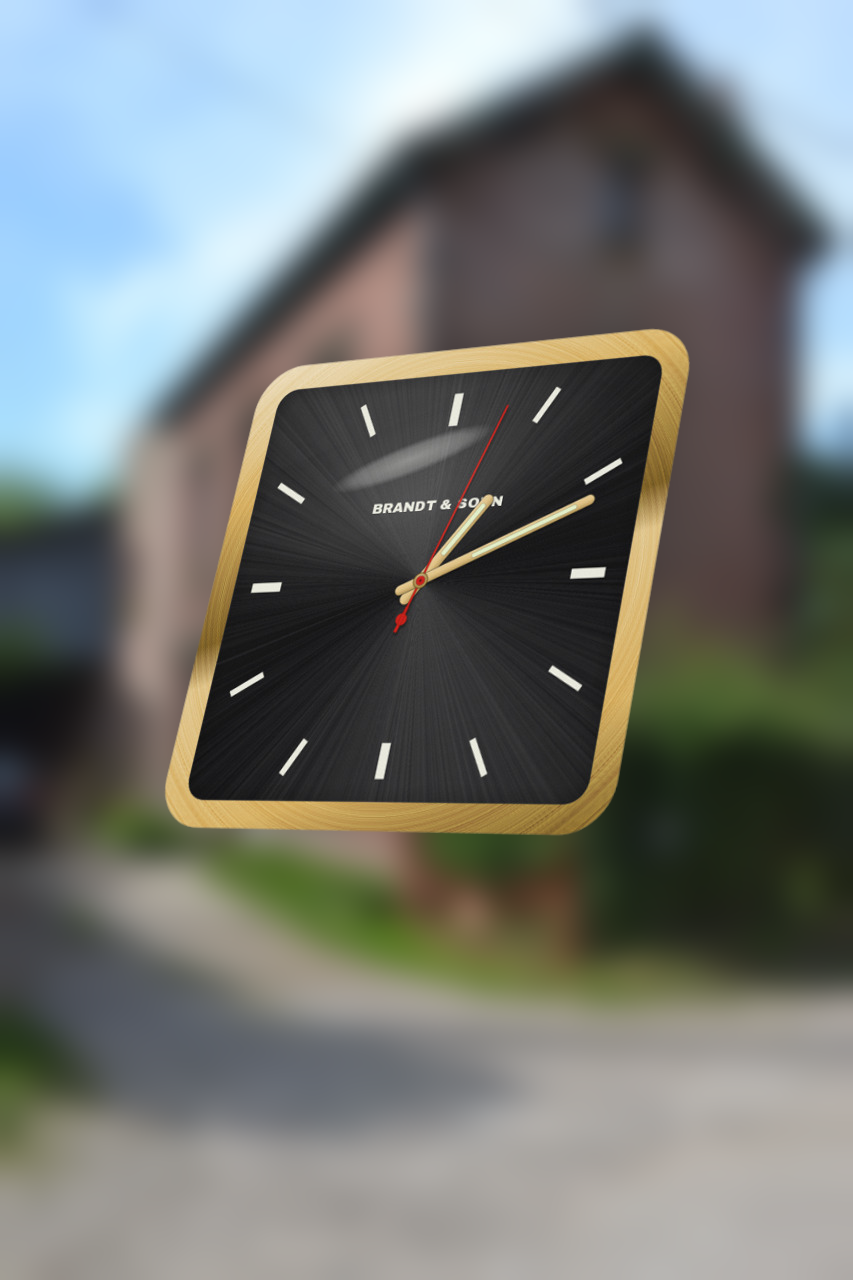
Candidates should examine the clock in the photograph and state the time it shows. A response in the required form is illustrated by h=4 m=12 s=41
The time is h=1 m=11 s=3
